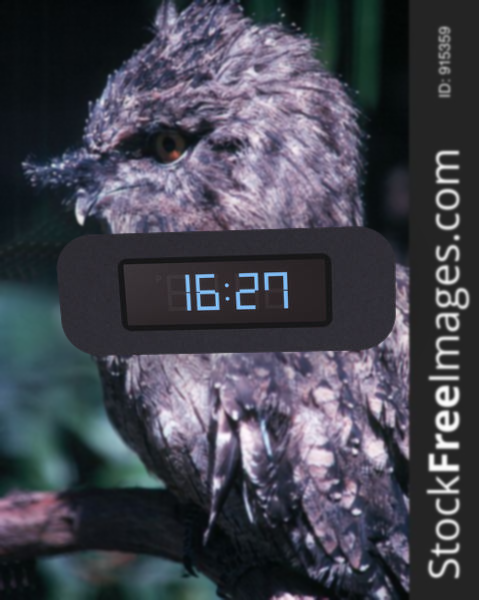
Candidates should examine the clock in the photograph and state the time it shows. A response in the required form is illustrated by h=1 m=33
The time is h=16 m=27
